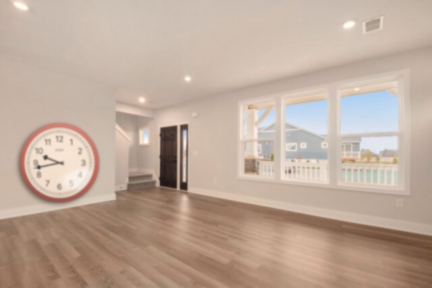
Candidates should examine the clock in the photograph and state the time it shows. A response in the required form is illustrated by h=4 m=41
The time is h=9 m=43
